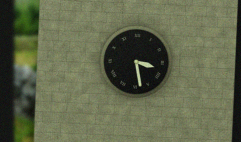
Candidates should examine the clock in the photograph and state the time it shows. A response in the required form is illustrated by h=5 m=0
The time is h=3 m=28
